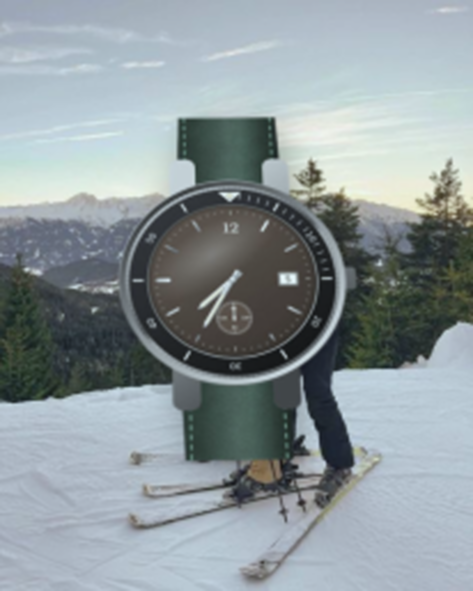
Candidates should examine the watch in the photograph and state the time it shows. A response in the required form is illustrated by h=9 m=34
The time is h=7 m=35
